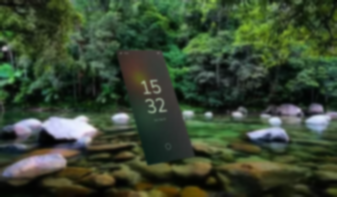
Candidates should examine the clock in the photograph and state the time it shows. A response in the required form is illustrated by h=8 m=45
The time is h=15 m=32
